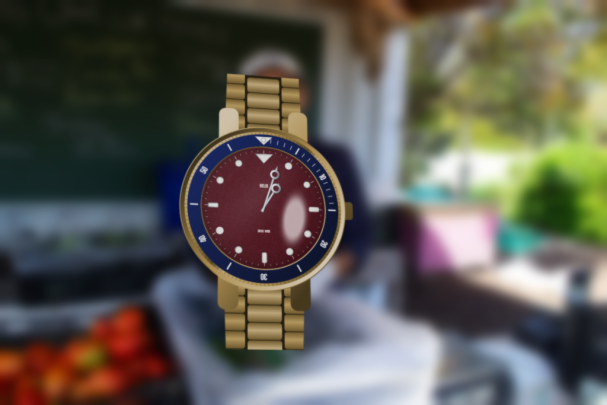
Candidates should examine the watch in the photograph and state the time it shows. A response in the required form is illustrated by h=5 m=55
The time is h=1 m=3
